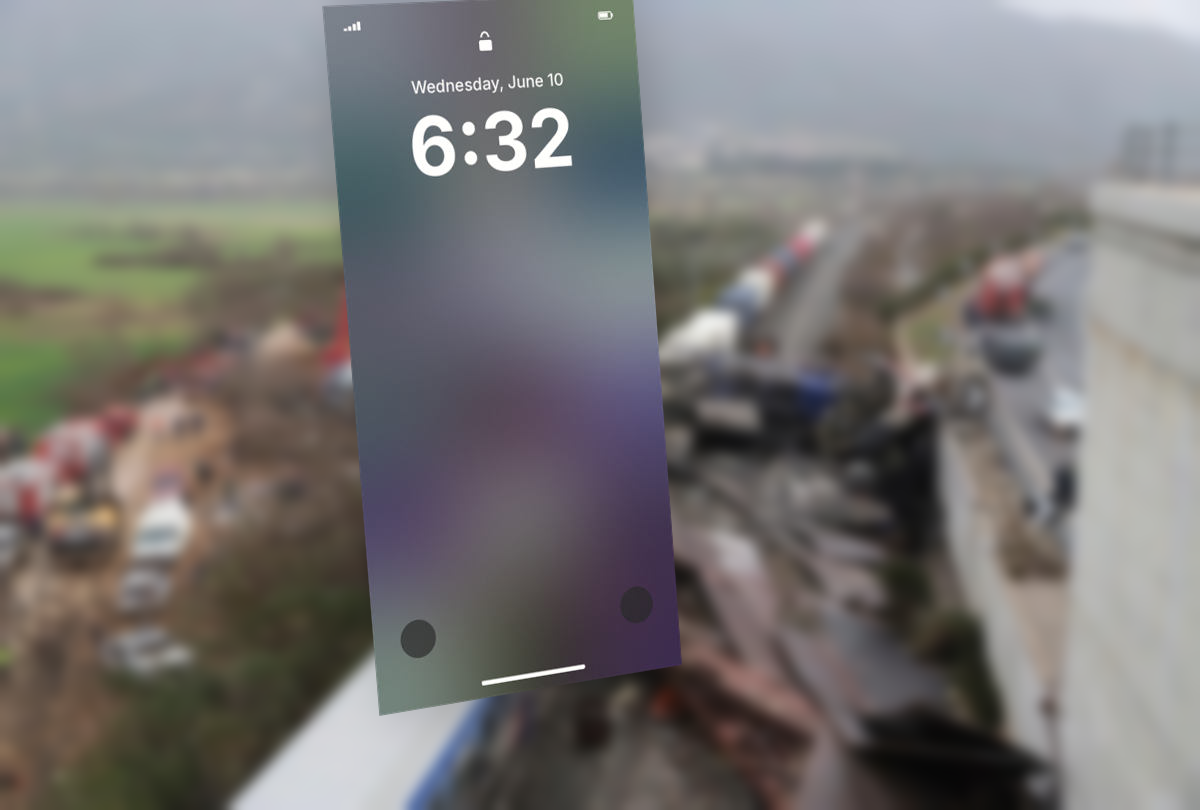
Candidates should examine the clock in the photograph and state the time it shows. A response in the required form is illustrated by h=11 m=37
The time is h=6 m=32
